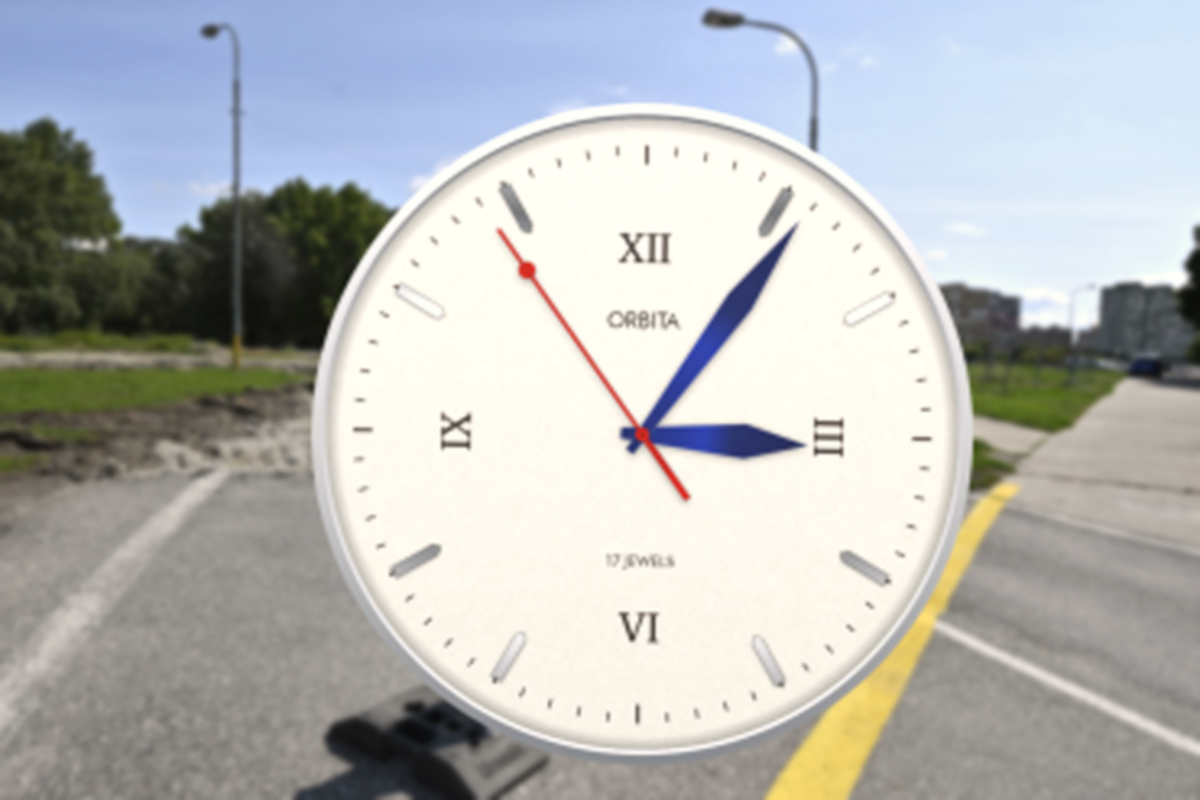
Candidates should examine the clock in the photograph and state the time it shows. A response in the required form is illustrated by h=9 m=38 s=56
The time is h=3 m=5 s=54
